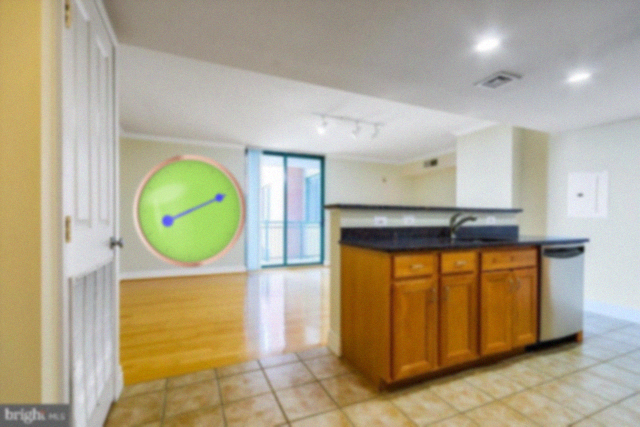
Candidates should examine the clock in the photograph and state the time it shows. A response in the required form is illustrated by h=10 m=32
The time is h=8 m=11
